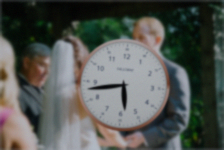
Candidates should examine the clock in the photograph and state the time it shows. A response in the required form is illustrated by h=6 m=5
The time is h=5 m=43
